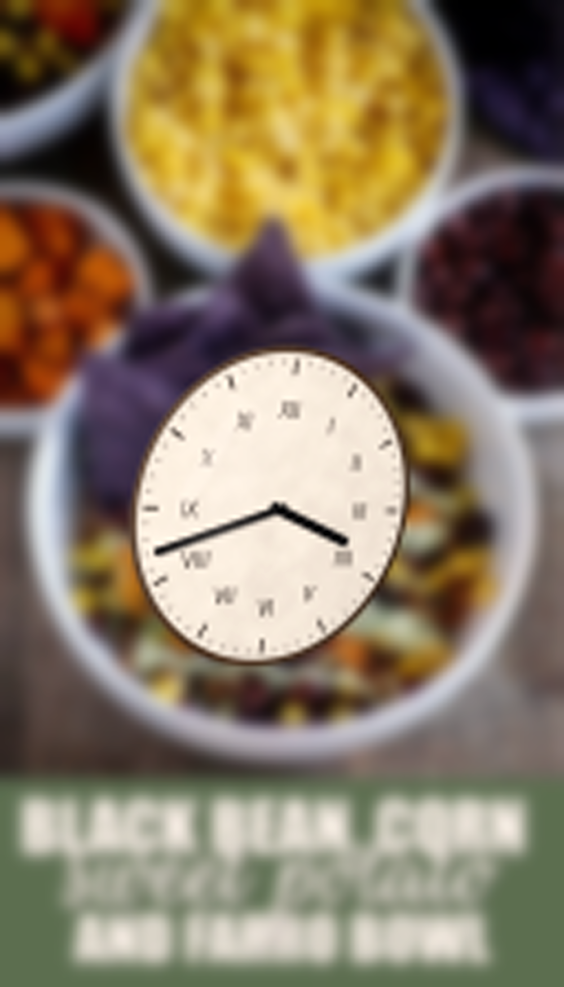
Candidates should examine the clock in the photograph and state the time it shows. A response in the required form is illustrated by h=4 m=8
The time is h=3 m=42
